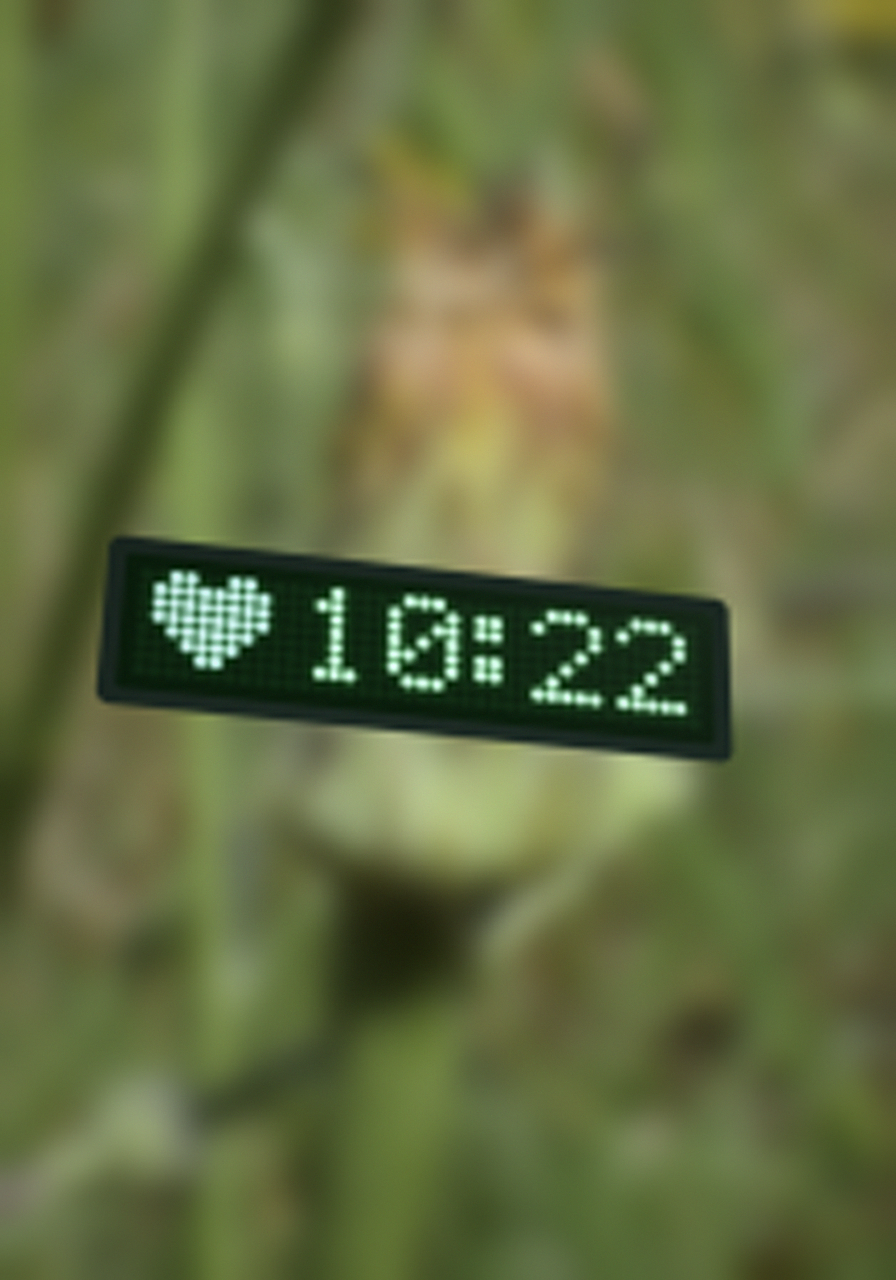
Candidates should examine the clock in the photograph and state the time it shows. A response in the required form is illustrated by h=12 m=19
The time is h=10 m=22
